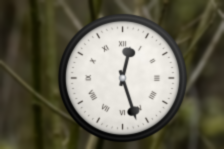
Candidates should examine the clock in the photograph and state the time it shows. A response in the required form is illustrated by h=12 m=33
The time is h=12 m=27
